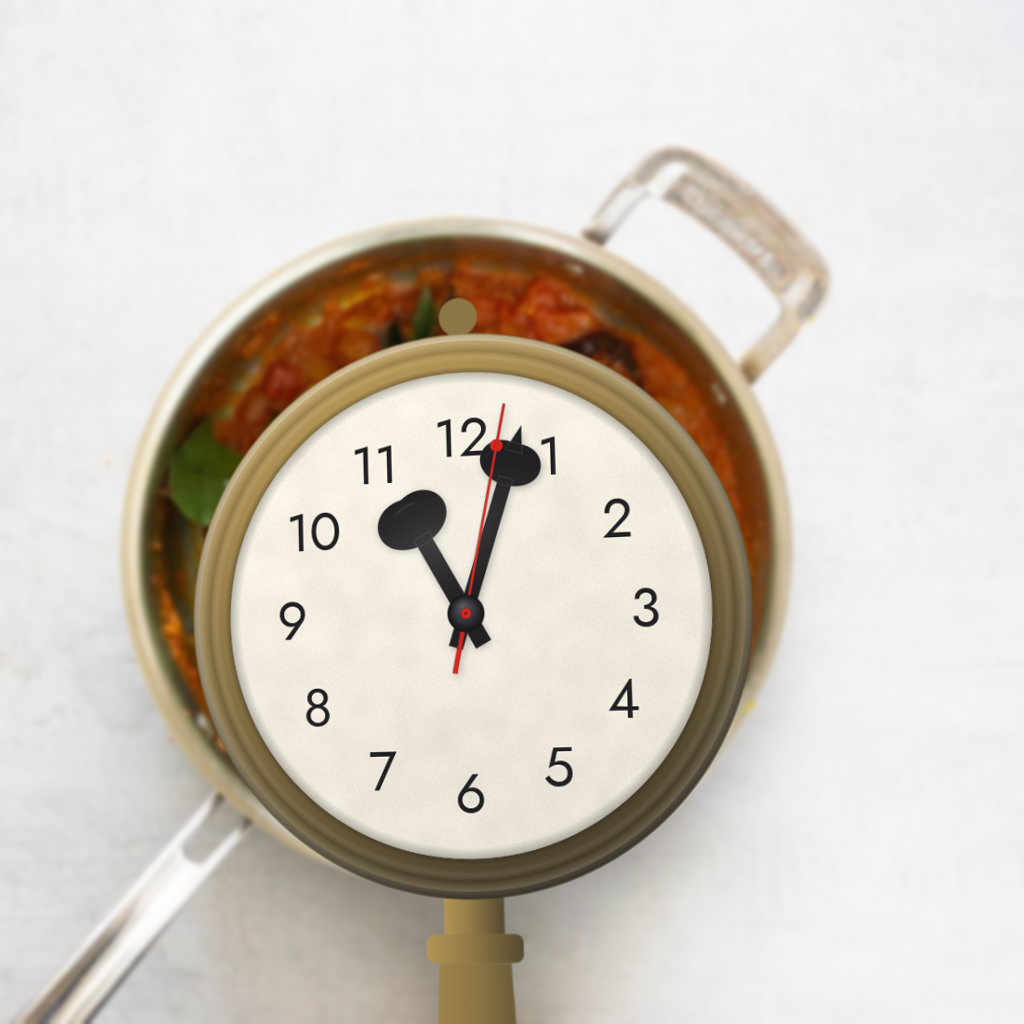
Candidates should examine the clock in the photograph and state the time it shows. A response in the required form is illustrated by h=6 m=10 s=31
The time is h=11 m=3 s=2
